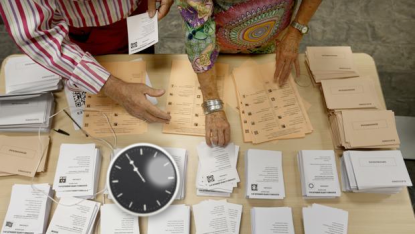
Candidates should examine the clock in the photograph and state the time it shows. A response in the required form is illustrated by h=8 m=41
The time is h=10 m=55
